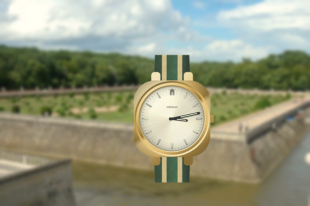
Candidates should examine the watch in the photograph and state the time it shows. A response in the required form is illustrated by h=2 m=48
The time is h=3 m=13
